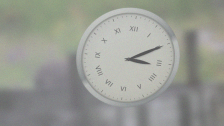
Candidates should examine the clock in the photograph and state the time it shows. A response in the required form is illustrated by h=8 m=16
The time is h=3 m=10
